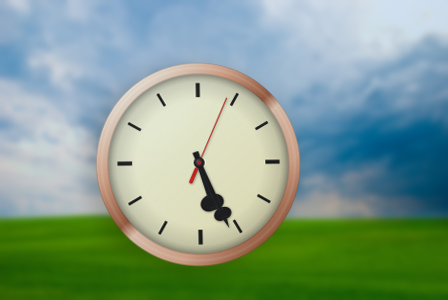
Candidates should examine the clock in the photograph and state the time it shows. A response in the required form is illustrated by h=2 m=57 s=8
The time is h=5 m=26 s=4
